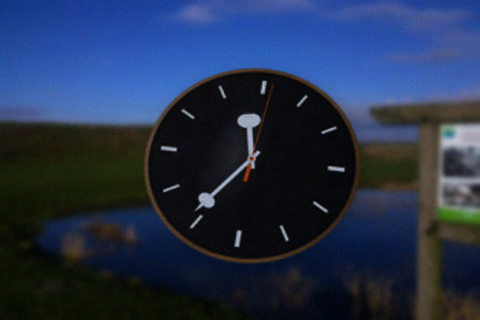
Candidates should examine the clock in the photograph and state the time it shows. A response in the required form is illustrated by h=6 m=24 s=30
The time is h=11 m=36 s=1
